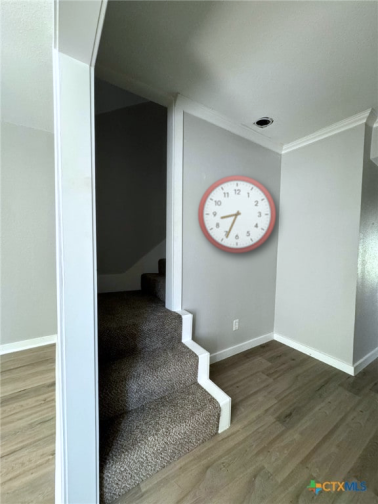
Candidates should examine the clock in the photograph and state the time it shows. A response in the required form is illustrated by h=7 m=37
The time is h=8 m=34
